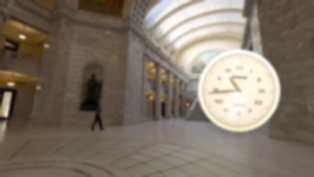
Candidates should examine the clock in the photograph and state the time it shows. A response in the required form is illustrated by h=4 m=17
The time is h=10 m=44
